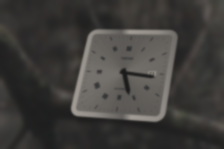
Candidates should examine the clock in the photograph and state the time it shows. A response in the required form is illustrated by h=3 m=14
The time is h=5 m=16
